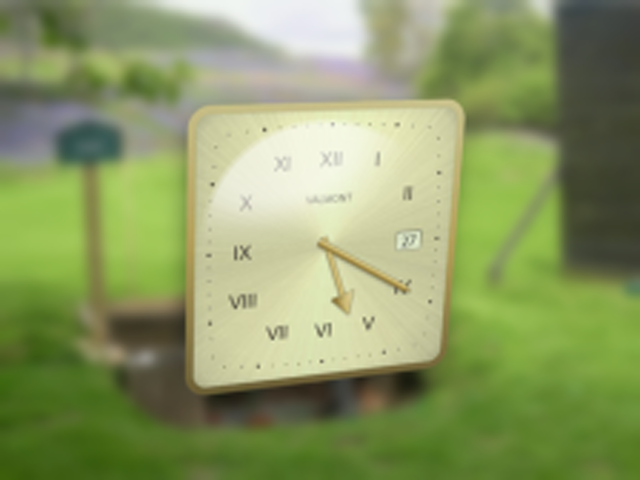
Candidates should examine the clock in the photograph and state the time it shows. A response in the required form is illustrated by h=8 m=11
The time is h=5 m=20
